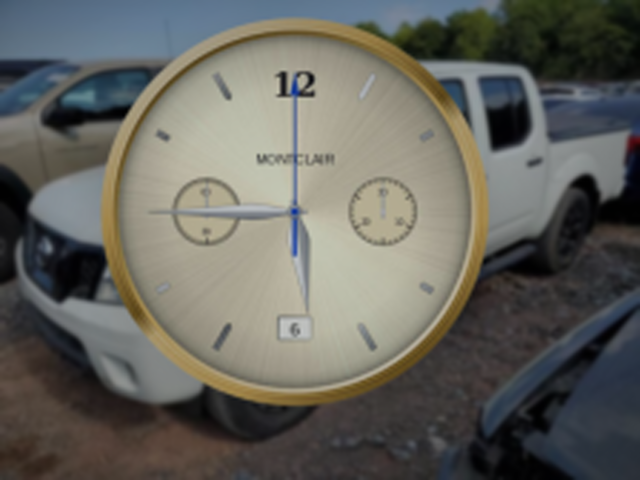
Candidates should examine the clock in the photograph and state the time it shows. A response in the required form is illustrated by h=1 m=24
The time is h=5 m=45
